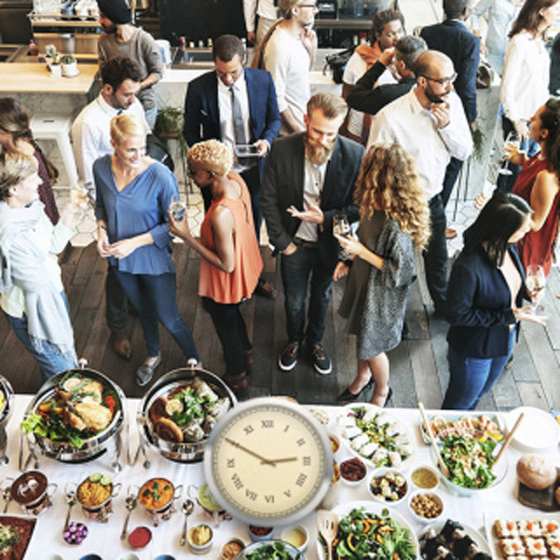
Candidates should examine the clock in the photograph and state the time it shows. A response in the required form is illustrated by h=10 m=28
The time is h=2 m=50
